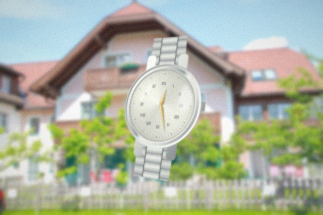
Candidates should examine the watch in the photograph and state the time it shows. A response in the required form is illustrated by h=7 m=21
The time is h=12 m=27
